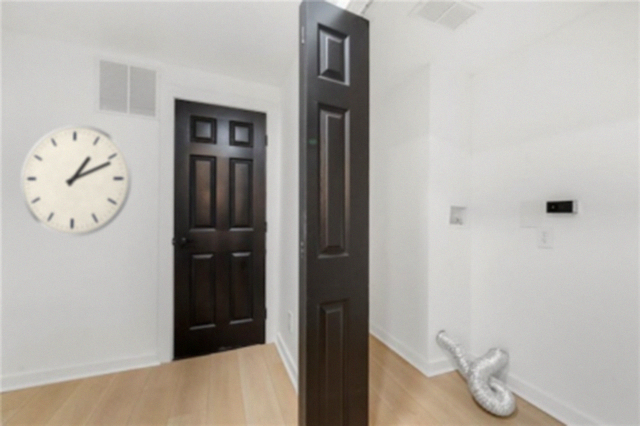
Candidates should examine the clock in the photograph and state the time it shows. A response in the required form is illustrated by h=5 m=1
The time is h=1 m=11
